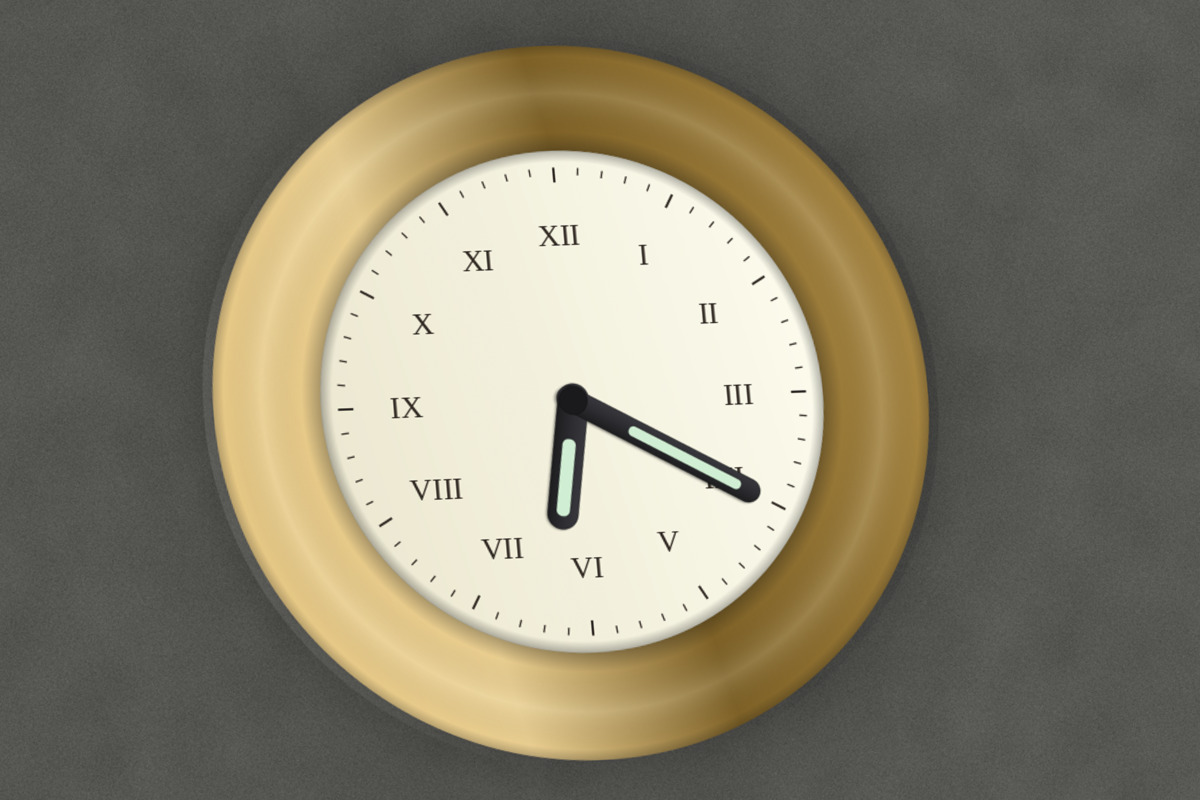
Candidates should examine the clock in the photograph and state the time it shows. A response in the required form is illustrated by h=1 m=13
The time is h=6 m=20
